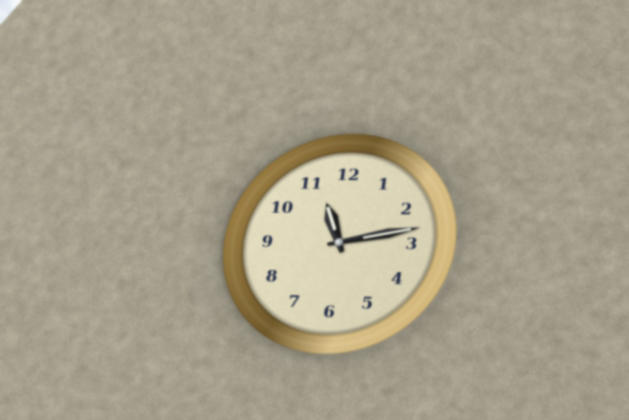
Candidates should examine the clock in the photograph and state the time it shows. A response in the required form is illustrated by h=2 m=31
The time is h=11 m=13
